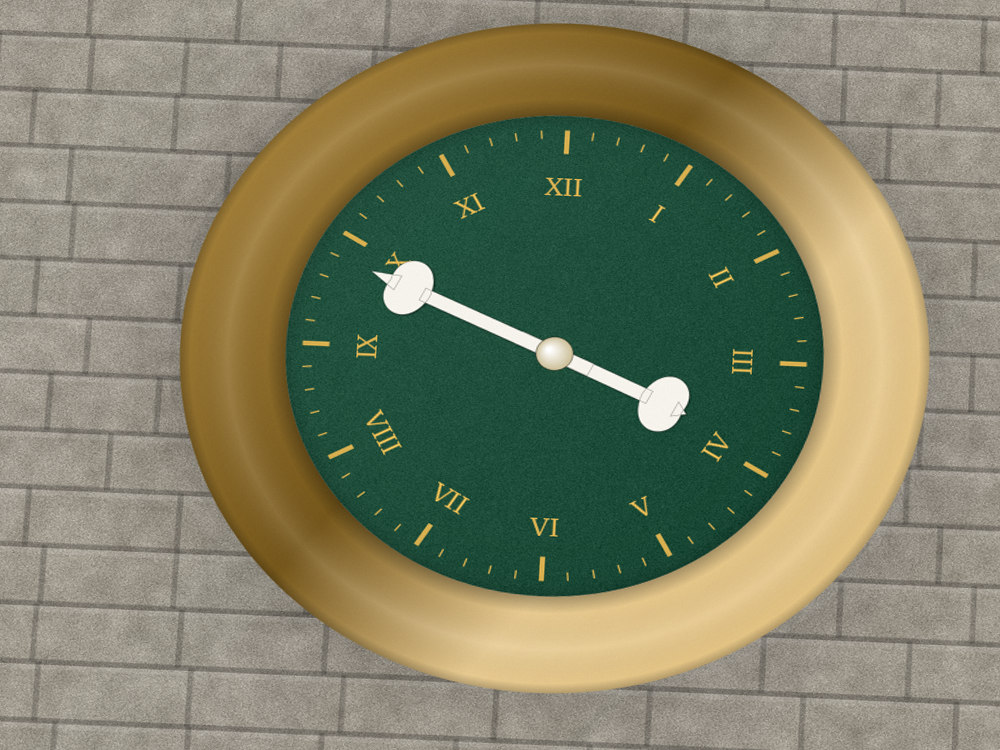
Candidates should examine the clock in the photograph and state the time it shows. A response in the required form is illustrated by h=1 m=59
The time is h=3 m=49
